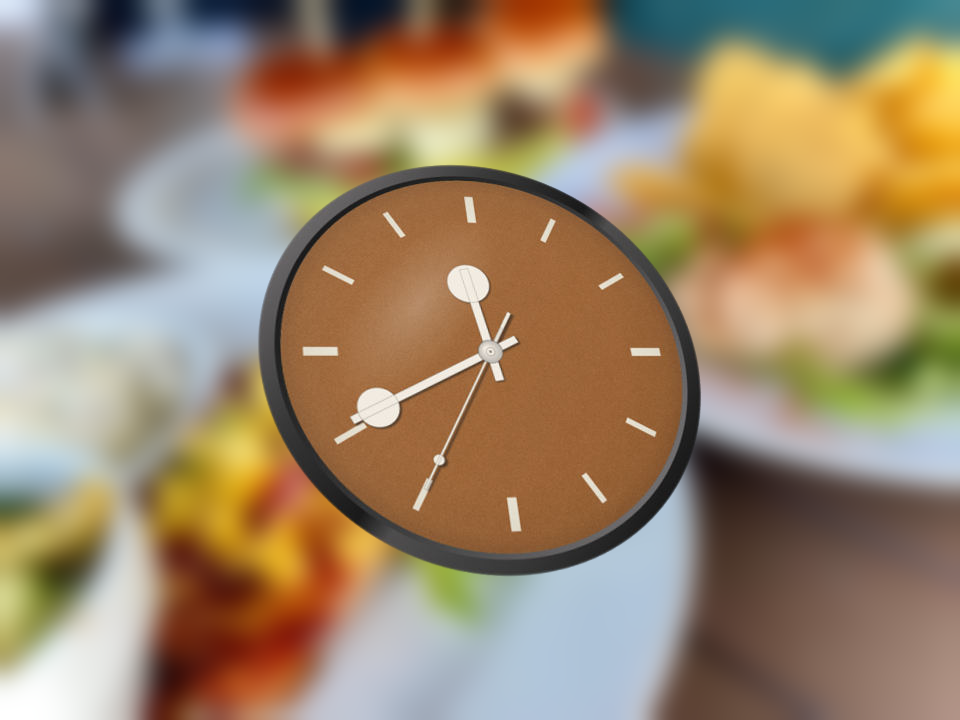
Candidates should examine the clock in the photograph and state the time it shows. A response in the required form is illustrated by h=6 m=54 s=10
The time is h=11 m=40 s=35
